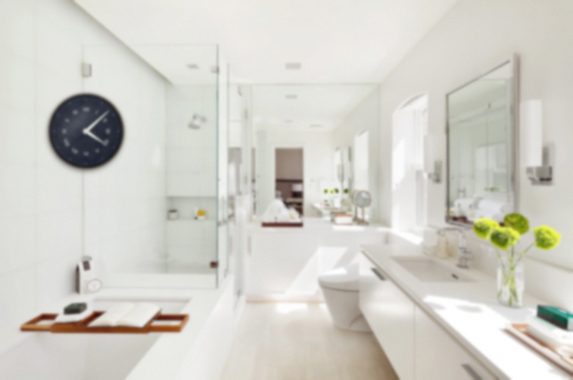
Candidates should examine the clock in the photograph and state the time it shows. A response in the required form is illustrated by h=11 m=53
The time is h=4 m=8
